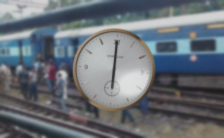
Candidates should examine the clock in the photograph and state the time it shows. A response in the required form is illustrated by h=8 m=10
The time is h=6 m=0
